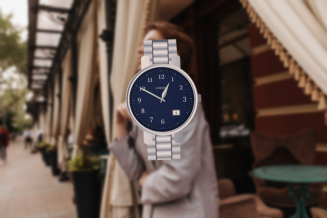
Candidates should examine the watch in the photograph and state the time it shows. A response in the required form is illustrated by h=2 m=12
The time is h=12 m=50
